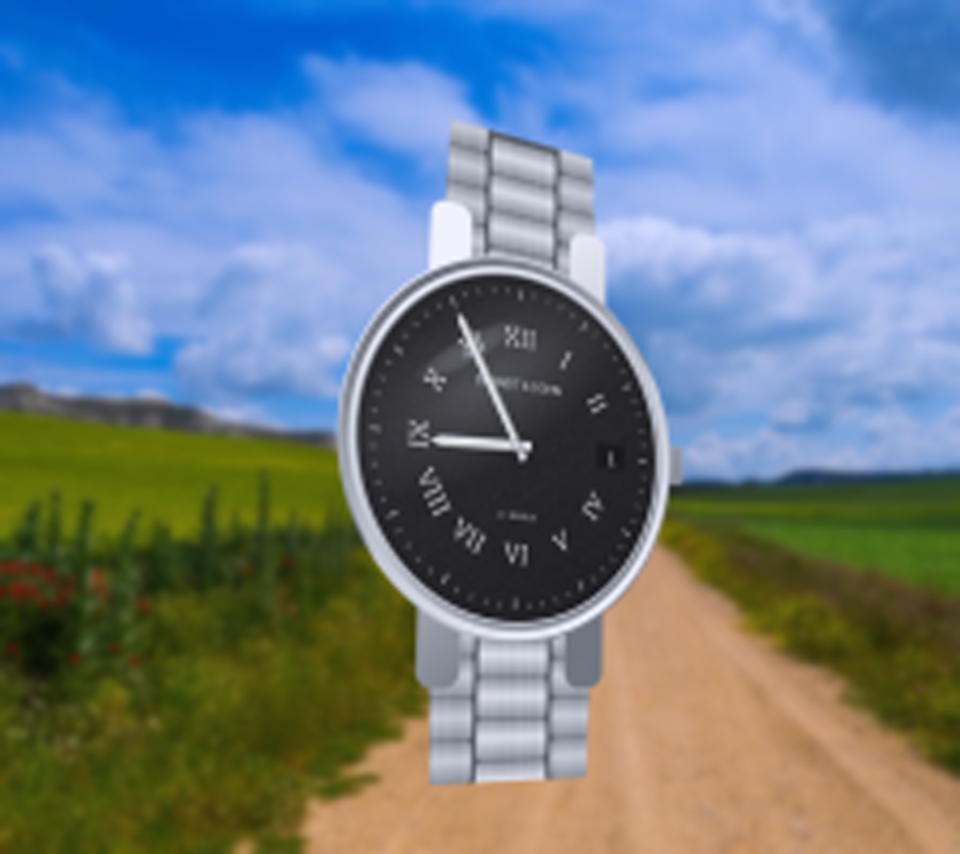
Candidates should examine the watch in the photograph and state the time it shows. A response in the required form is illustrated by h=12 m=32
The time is h=8 m=55
